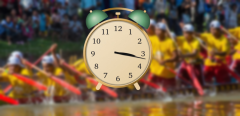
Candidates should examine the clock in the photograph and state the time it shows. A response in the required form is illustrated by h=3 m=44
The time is h=3 m=17
